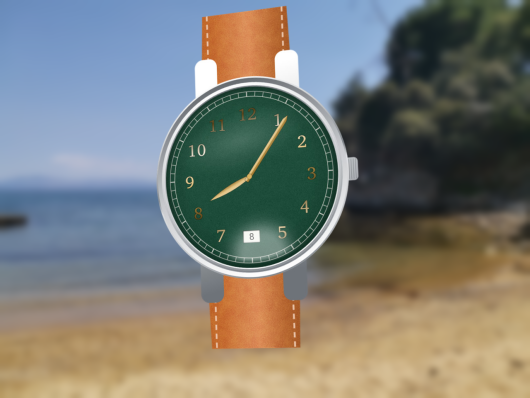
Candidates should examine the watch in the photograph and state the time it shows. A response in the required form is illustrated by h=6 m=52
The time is h=8 m=6
